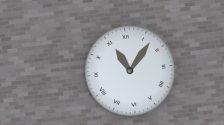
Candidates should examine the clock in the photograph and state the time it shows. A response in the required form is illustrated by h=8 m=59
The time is h=11 m=7
